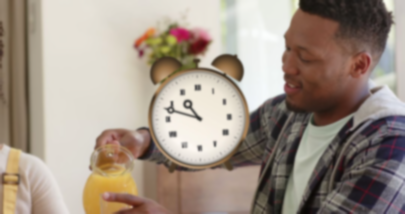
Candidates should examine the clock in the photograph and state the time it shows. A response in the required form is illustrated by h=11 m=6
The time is h=10 m=48
